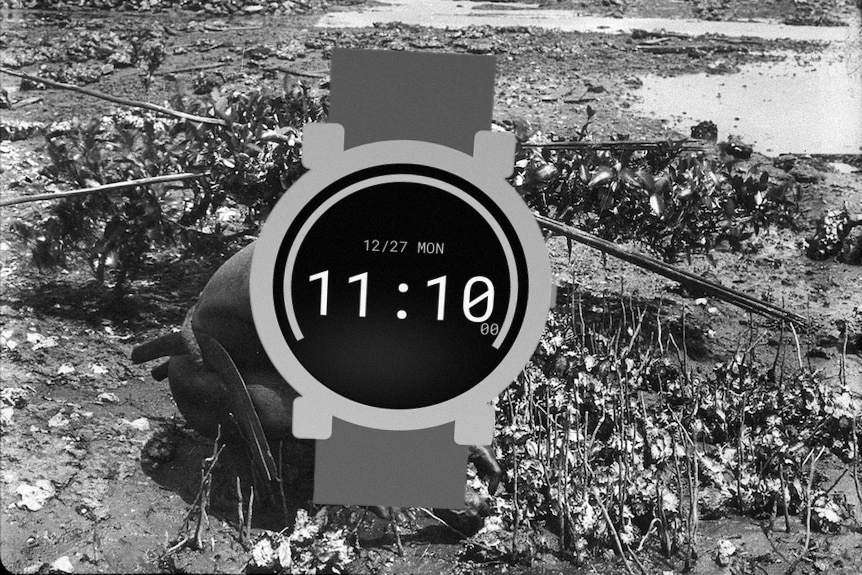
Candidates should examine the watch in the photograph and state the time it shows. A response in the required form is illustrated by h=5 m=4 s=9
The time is h=11 m=10 s=0
